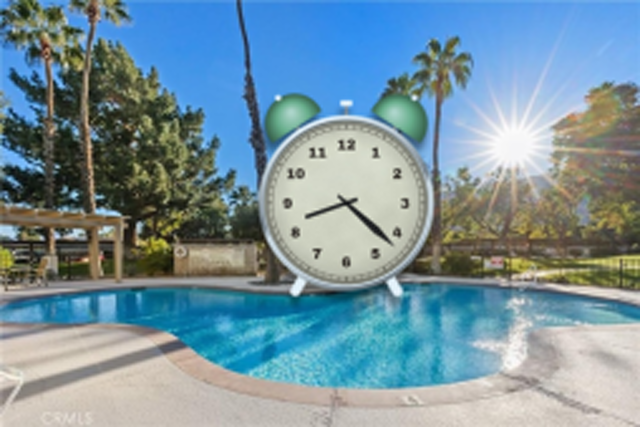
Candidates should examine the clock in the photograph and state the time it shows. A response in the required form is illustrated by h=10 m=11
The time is h=8 m=22
